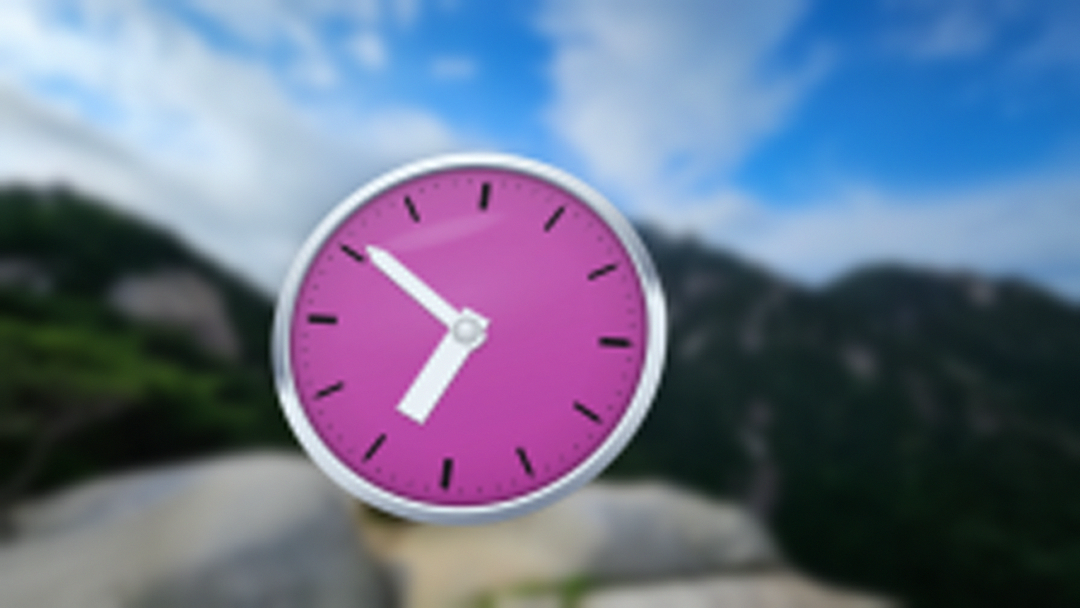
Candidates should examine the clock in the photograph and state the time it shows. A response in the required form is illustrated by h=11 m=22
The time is h=6 m=51
